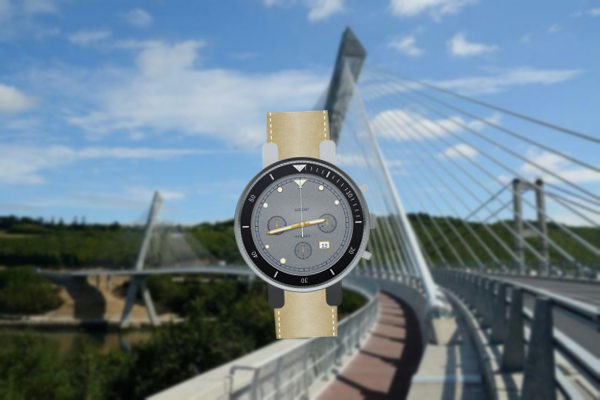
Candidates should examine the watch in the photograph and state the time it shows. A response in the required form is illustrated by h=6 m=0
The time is h=2 m=43
